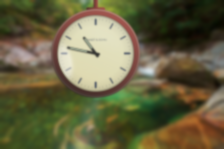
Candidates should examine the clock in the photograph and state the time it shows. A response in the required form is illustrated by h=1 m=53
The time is h=10 m=47
